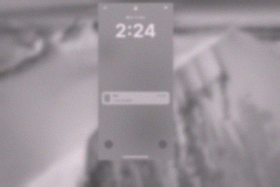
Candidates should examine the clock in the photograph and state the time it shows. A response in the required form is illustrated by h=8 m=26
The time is h=2 m=24
